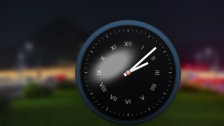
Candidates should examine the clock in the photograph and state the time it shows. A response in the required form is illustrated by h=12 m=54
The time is h=2 m=8
